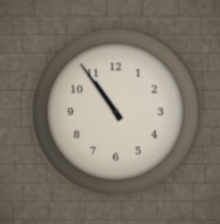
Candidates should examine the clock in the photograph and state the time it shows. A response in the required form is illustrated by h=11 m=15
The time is h=10 m=54
